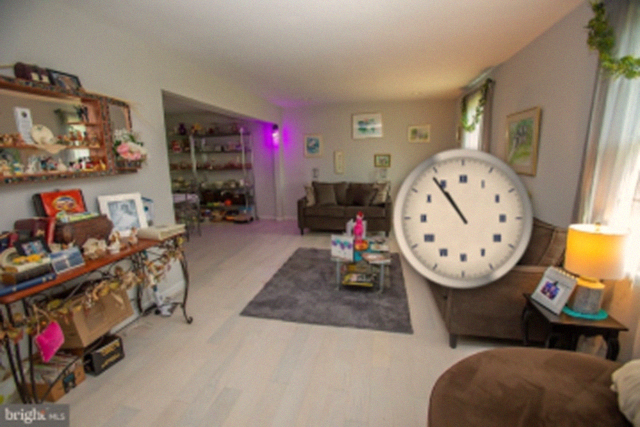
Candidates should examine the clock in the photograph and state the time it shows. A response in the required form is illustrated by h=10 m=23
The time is h=10 m=54
